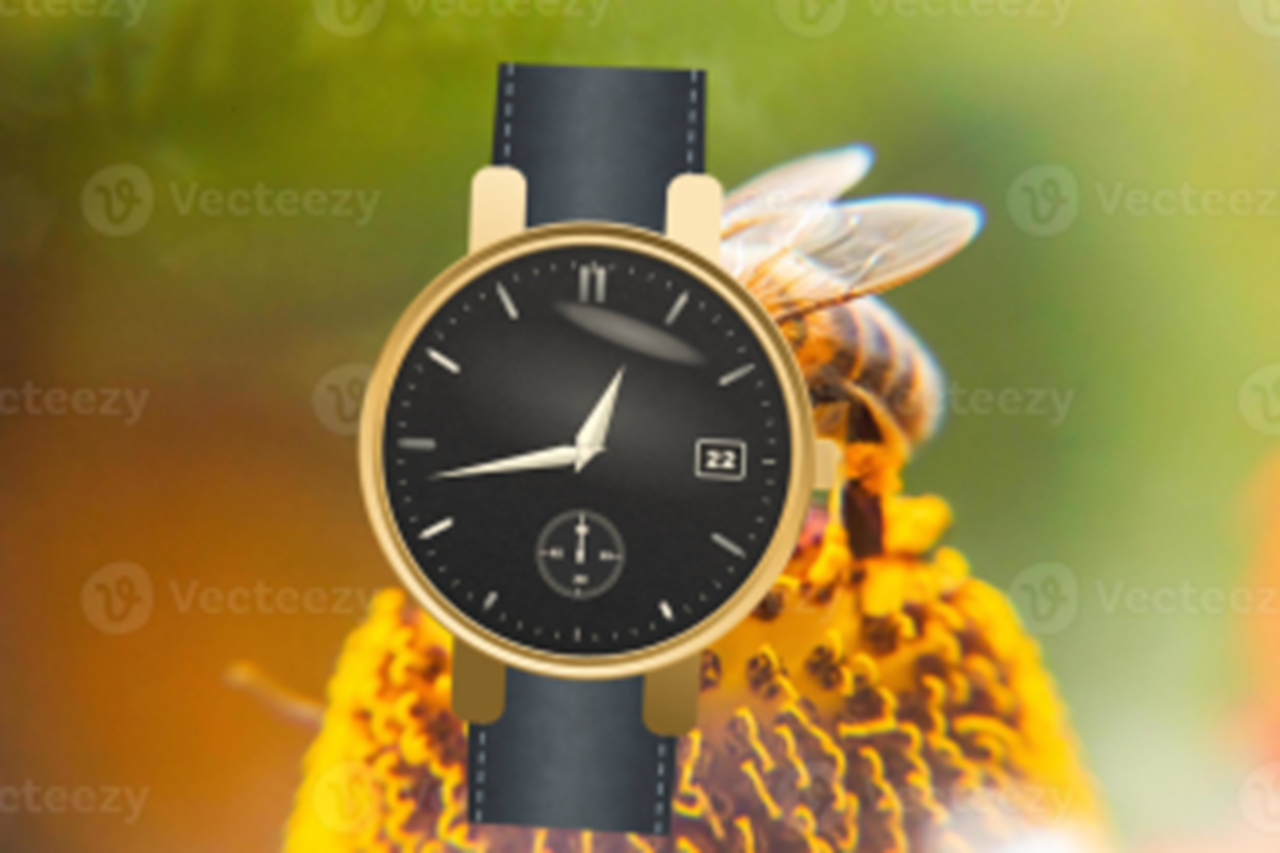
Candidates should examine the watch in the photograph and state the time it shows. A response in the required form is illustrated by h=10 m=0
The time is h=12 m=43
